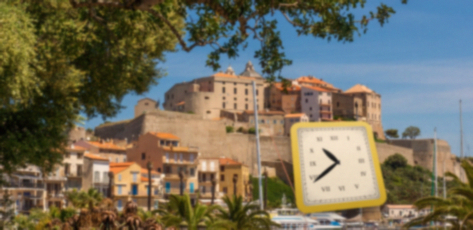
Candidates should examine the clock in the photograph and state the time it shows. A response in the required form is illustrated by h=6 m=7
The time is h=10 m=39
